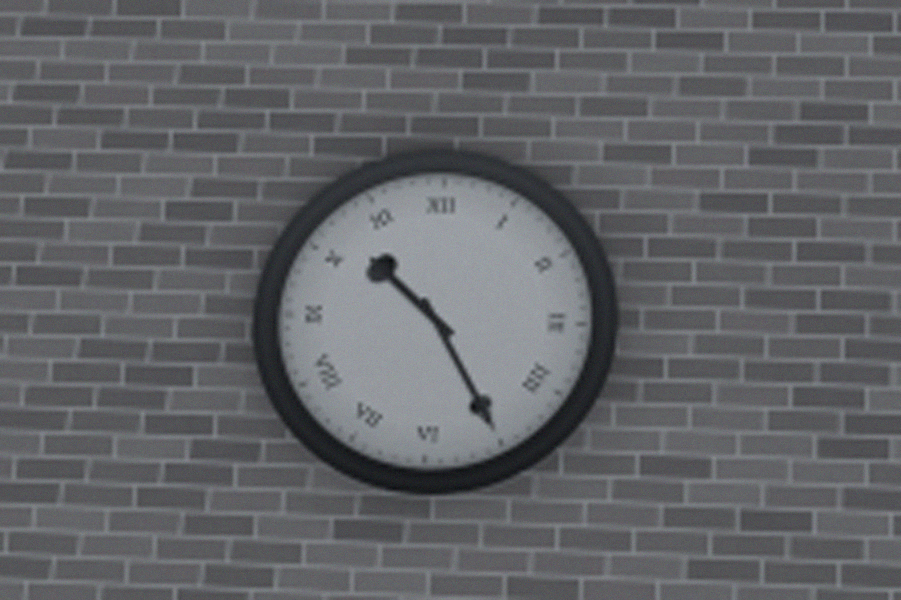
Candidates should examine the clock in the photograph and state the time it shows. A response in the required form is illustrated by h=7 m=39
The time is h=10 m=25
